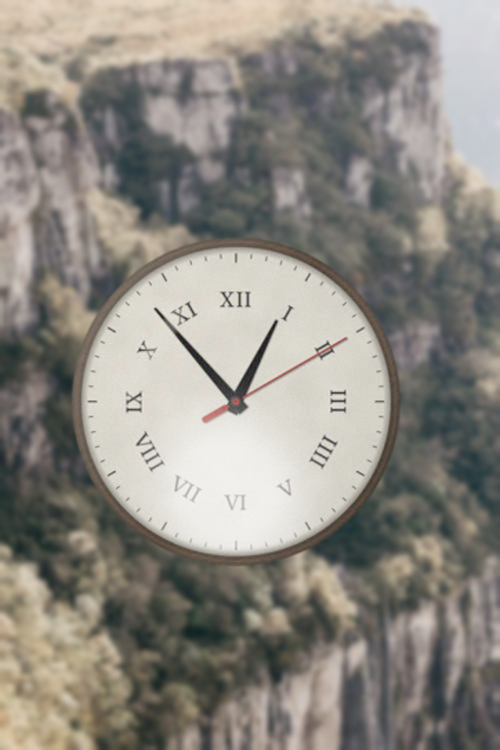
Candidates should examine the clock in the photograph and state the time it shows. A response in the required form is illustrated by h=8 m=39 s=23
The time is h=12 m=53 s=10
